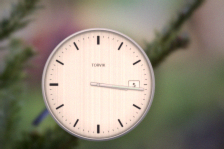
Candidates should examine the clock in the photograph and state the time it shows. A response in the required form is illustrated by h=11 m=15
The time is h=3 m=16
